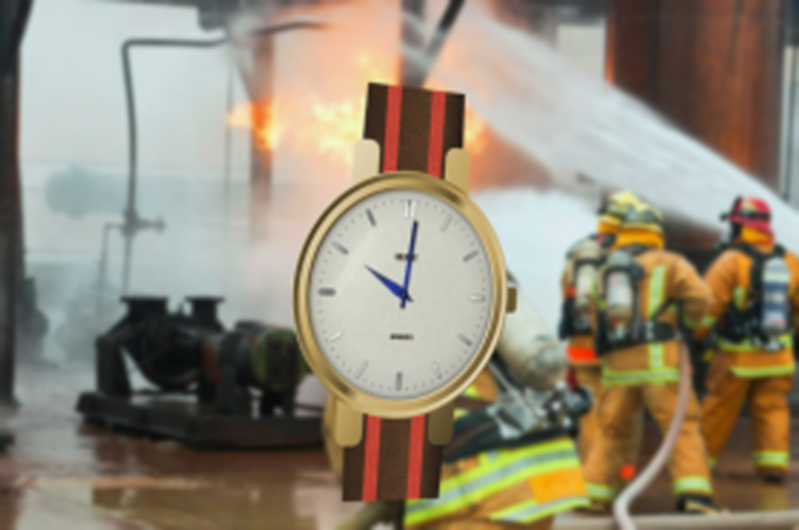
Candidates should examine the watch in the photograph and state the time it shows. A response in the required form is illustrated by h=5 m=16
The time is h=10 m=1
